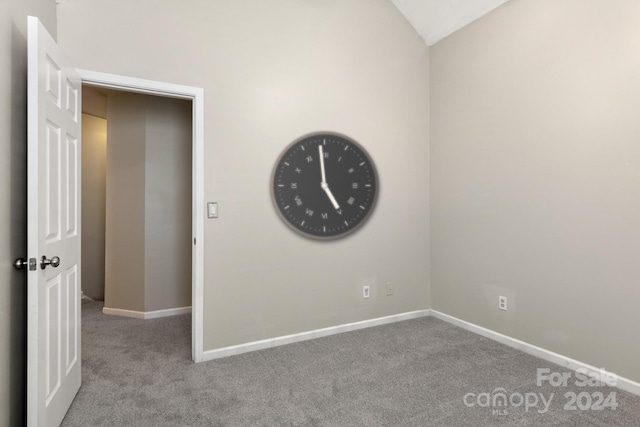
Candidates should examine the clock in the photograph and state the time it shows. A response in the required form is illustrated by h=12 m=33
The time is h=4 m=59
